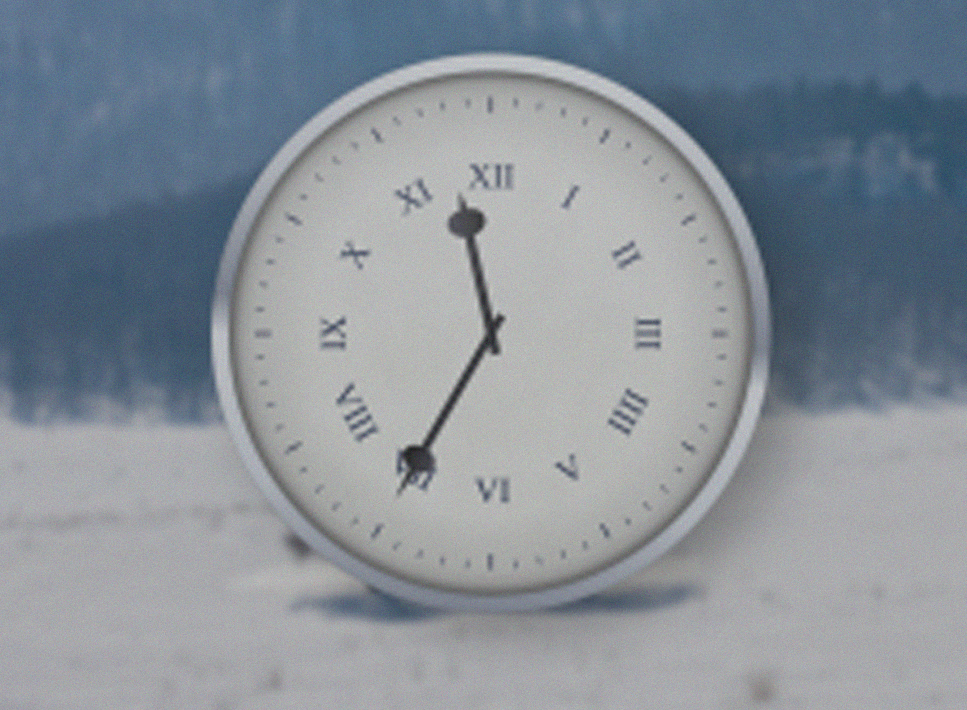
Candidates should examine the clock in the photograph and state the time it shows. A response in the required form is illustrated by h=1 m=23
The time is h=11 m=35
